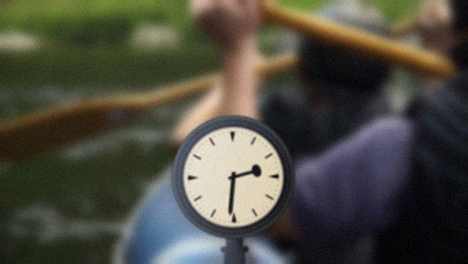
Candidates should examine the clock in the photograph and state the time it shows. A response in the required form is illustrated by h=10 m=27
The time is h=2 m=31
